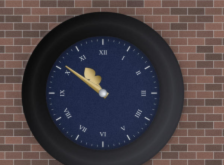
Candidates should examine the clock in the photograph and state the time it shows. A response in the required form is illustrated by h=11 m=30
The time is h=10 m=51
